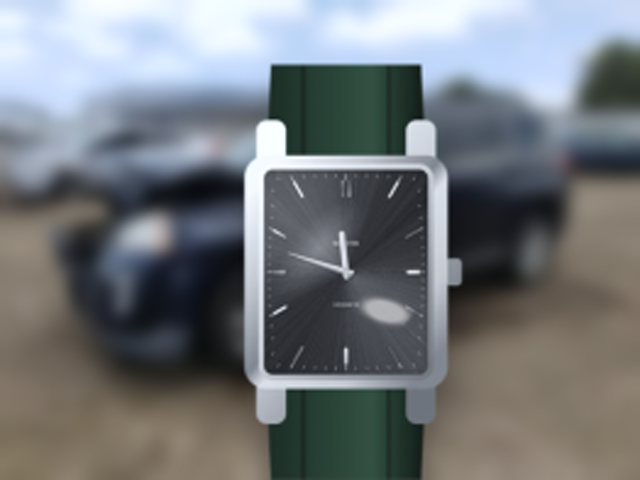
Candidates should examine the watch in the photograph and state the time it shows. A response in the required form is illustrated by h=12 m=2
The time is h=11 m=48
